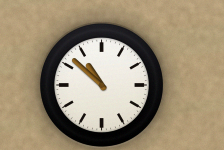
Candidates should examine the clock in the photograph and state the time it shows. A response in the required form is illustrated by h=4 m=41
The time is h=10 m=52
